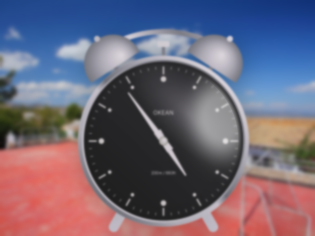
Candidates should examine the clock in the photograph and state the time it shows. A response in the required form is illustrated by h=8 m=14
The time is h=4 m=54
